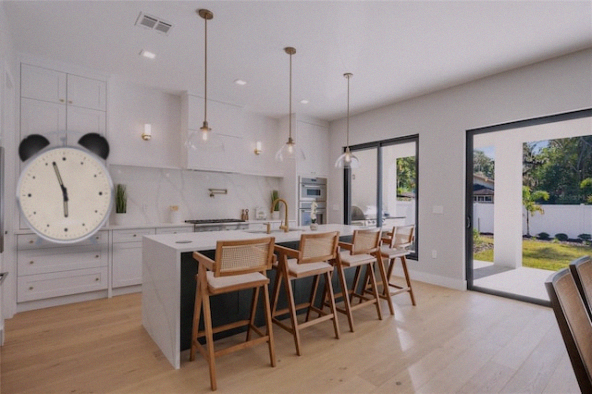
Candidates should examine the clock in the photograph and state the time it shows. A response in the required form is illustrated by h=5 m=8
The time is h=5 m=57
